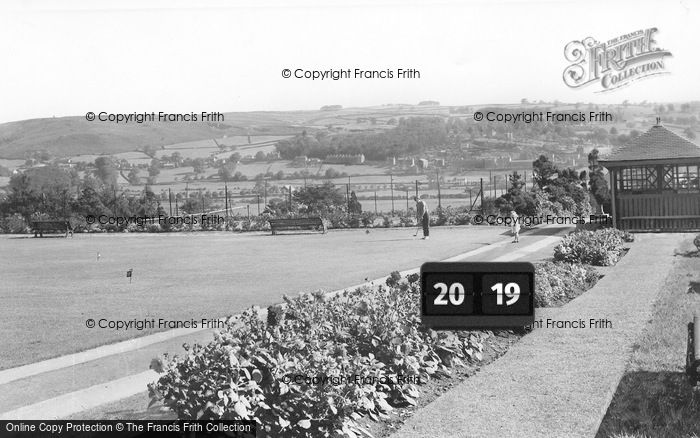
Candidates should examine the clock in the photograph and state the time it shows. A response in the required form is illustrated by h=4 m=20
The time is h=20 m=19
